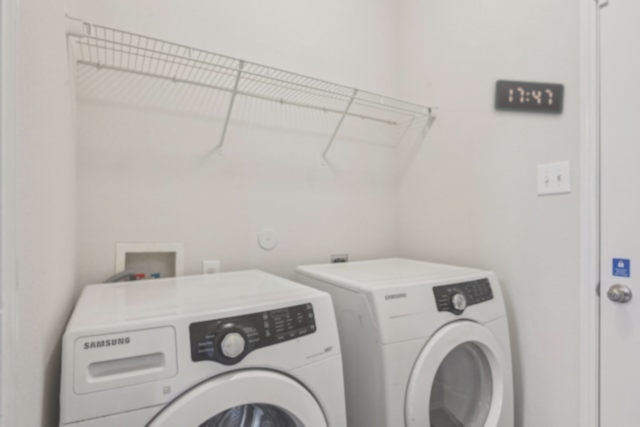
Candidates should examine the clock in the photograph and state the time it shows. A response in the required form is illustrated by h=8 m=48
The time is h=17 m=47
